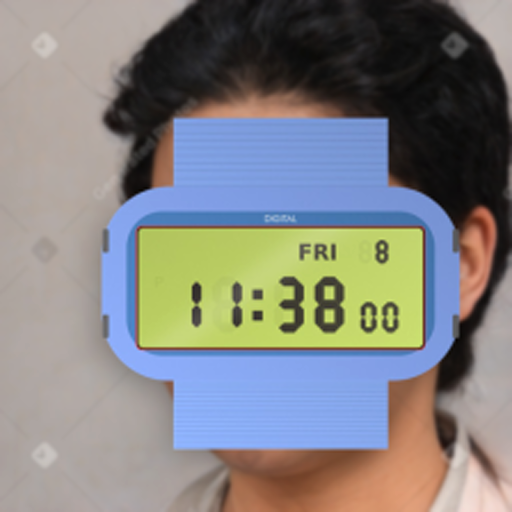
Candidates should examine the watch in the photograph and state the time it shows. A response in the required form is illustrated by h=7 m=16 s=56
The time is h=11 m=38 s=0
